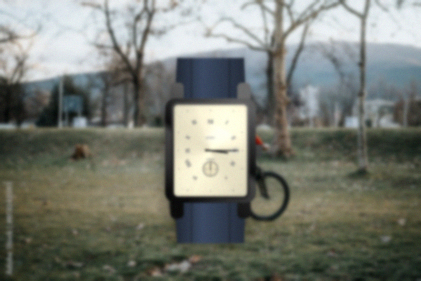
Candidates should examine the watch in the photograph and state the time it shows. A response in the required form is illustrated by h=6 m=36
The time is h=3 m=15
